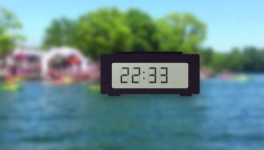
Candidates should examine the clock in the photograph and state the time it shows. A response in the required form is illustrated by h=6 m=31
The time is h=22 m=33
